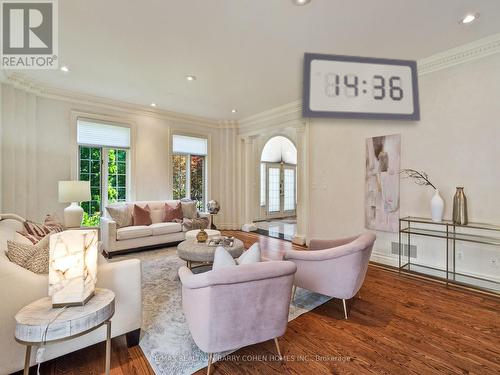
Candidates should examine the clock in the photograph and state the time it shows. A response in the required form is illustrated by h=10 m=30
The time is h=14 m=36
